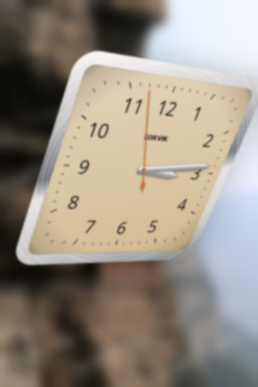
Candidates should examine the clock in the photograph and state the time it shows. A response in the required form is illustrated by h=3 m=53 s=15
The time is h=3 m=13 s=57
